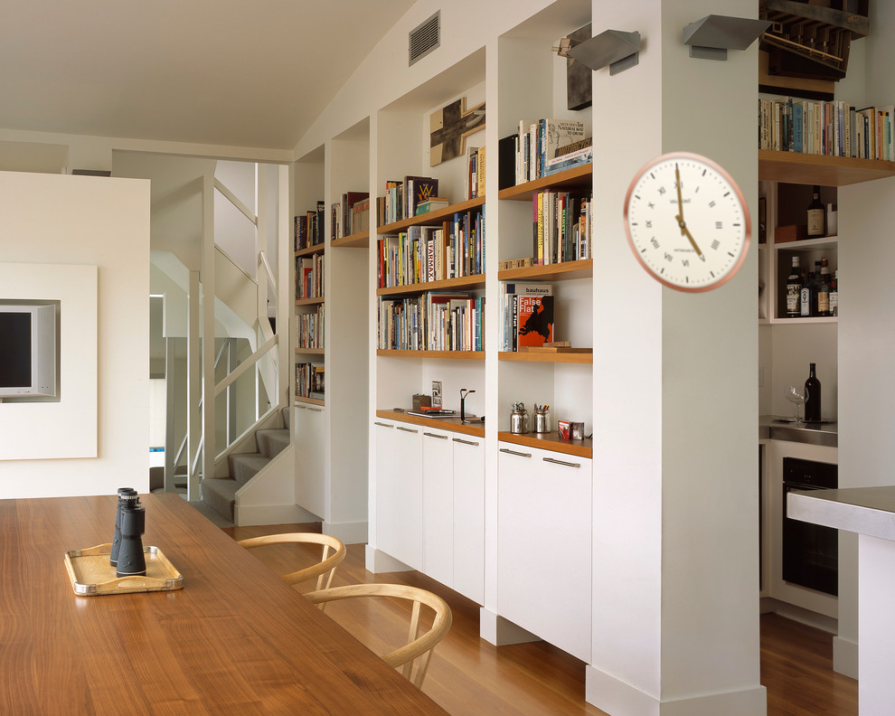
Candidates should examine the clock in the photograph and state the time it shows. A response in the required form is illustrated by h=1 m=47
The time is h=5 m=0
